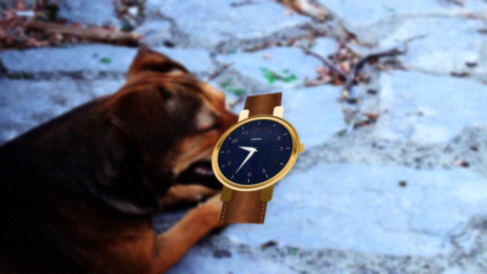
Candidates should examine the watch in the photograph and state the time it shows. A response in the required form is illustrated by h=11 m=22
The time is h=9 m=35
